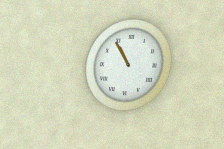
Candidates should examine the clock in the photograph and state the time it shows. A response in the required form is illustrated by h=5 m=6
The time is h=10 m=54
